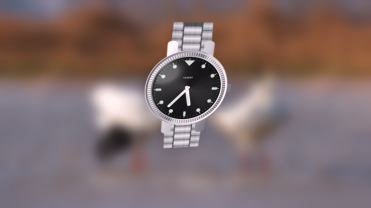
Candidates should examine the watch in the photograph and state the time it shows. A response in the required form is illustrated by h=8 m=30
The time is h=5 m=37
